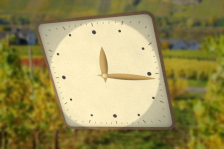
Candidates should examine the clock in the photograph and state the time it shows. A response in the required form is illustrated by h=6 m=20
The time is h=12 m=16
